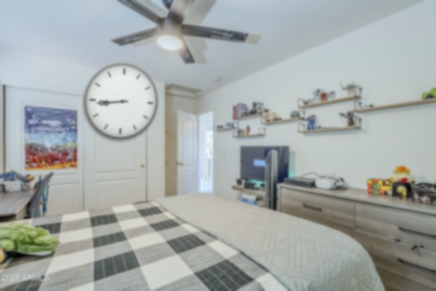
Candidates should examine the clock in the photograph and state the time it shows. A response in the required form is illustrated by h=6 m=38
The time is h=8 m=44
